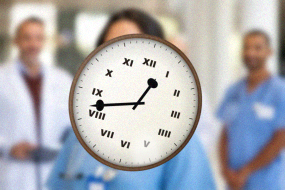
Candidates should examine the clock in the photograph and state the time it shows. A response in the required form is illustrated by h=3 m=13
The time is h=12 m=42
